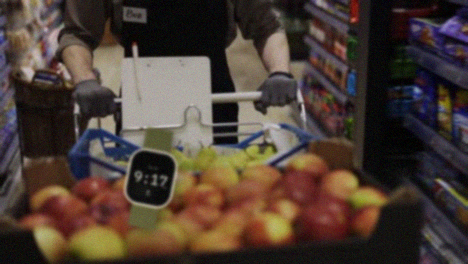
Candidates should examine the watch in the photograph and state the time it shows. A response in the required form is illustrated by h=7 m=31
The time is h=9 m=17
